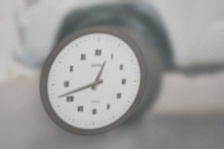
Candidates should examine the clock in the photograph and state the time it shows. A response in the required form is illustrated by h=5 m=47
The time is h=12 m=42
